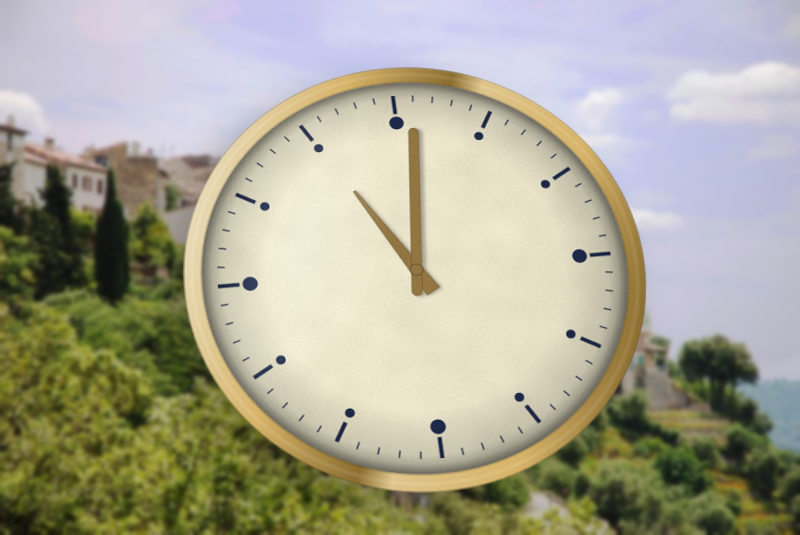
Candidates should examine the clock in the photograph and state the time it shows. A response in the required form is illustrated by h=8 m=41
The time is h=11 m=1
